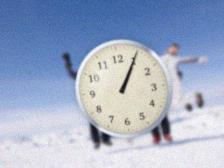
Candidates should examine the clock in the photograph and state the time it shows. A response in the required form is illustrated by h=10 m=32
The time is h=1 m=5
